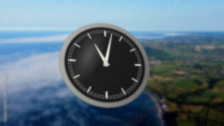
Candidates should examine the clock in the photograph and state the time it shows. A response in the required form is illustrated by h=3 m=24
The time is h=11 m=2
